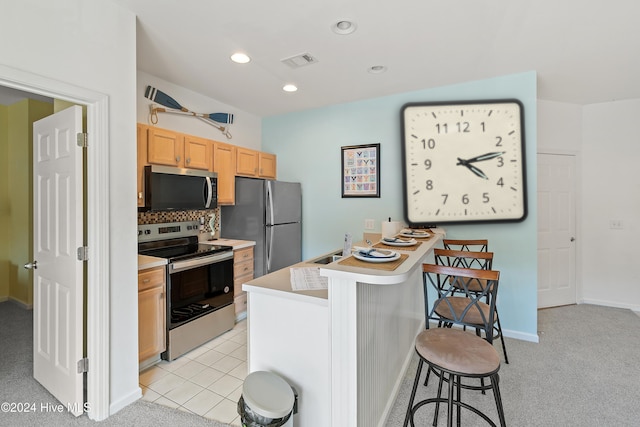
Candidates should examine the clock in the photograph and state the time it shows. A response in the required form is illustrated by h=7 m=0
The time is h=4 m=13
